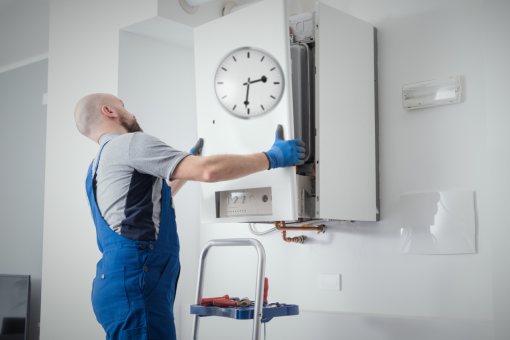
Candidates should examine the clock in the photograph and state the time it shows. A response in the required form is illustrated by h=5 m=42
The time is h=2 m=31
